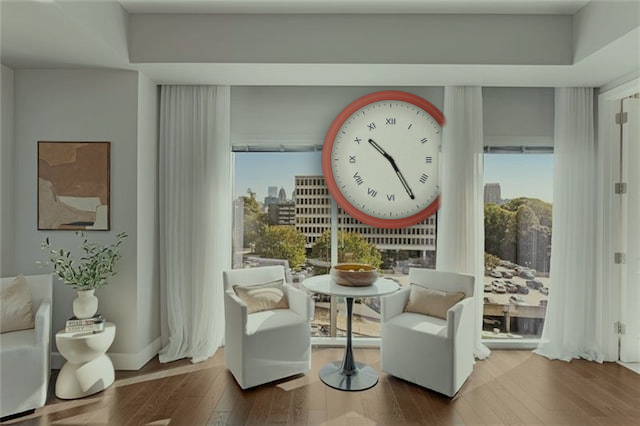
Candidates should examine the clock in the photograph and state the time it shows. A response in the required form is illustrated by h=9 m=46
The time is h=10 m=25
